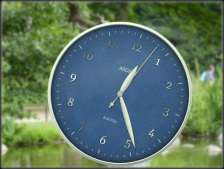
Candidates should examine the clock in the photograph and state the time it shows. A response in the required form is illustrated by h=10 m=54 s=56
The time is h=12 m=24 s=3
